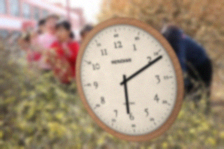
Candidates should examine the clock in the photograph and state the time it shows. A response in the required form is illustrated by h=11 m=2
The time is h=6 m=11
